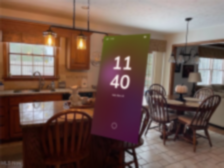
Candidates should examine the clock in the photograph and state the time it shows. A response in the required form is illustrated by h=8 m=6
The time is h=11 m=40
